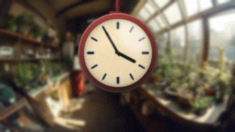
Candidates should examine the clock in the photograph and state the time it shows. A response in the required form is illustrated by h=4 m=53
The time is h=3 m=55
